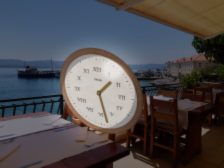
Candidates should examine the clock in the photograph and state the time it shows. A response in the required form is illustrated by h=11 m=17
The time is h=1 m=28
